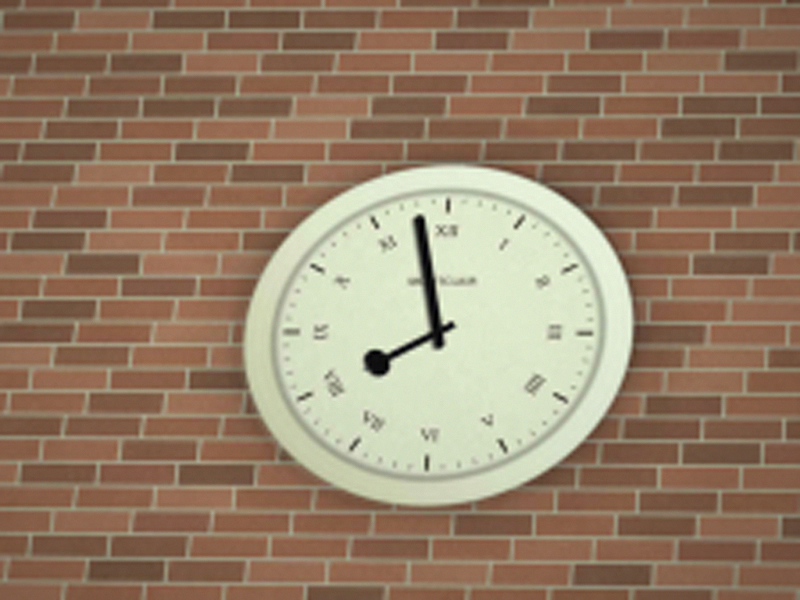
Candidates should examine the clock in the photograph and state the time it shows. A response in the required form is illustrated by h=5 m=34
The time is h=7 m=58
